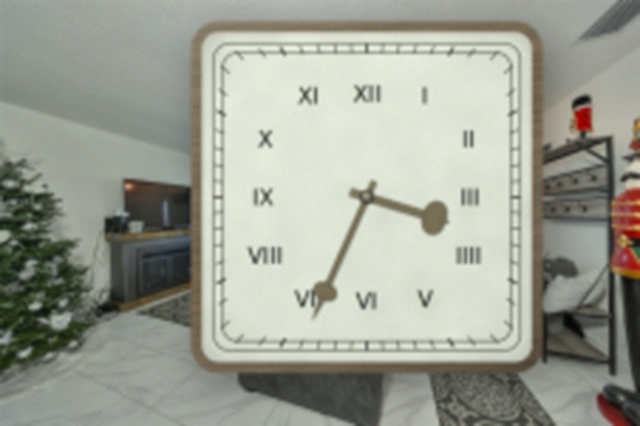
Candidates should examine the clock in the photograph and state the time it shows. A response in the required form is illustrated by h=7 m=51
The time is h=3 m=34
